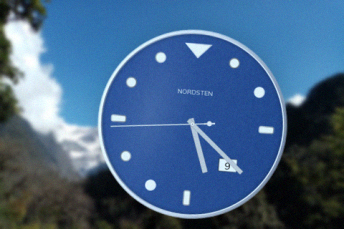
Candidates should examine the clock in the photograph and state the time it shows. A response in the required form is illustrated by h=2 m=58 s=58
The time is h=5 m=21 s=44
